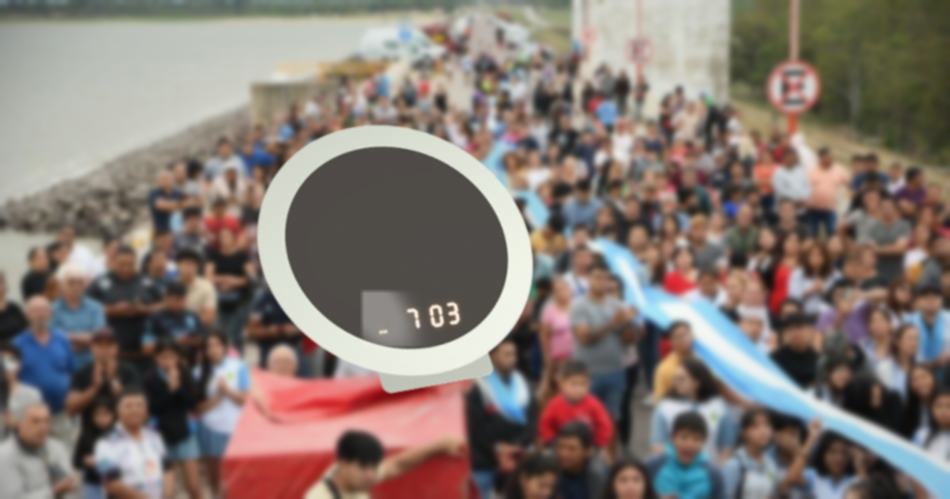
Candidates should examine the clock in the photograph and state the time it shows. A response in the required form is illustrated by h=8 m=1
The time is h=7 m=3
